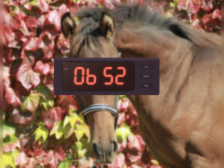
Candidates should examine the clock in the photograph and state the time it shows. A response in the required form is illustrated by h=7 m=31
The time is h=6 m=52
